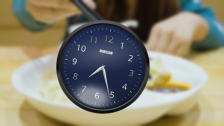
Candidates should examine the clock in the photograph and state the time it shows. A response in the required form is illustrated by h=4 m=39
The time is h=7 m=26
